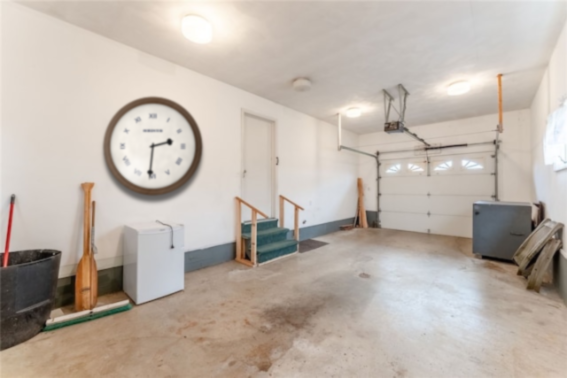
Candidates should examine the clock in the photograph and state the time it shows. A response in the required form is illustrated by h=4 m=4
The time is h=2 m=31
